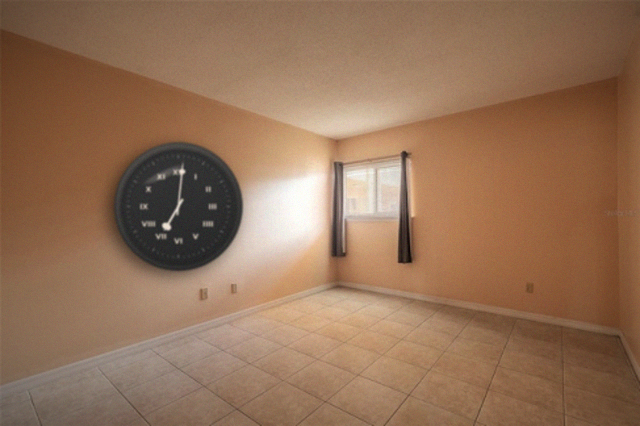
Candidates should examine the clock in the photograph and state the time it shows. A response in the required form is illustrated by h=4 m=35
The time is h=7 m=1
